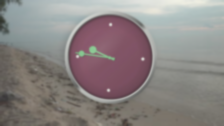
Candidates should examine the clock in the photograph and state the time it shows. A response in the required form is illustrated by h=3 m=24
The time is h=9 m=46
